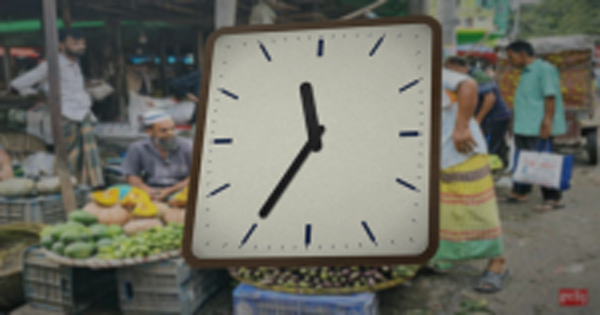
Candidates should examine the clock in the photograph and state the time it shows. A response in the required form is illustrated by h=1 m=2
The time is h=11 m=35
